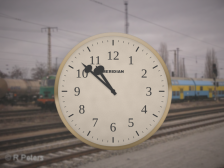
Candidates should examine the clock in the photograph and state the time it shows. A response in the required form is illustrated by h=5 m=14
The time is h=10 m=52
